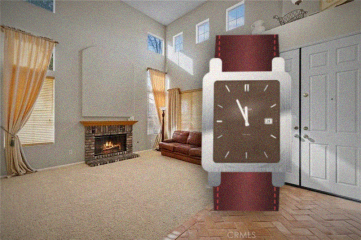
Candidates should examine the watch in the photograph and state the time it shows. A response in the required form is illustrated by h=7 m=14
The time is h=11 m=56
